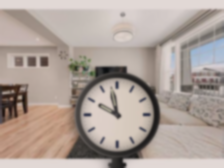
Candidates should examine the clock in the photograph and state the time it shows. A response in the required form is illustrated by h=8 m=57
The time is h=9 m=58
